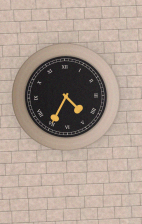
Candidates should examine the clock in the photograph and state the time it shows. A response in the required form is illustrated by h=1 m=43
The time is h=4 m=35
